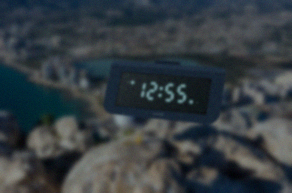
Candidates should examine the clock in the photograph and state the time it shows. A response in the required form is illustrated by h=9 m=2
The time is h=12 m=55
